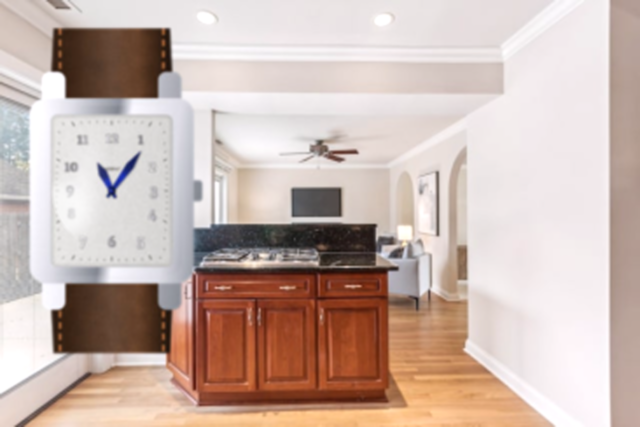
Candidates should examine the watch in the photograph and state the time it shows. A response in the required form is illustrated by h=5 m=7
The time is h=11 m=6
